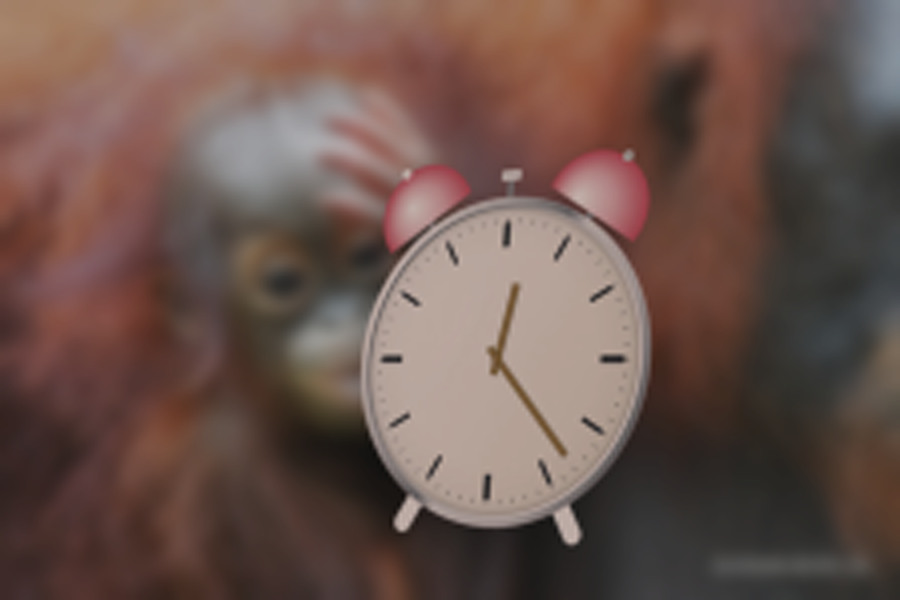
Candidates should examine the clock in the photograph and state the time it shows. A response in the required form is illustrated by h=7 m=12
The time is h=12 m=23
